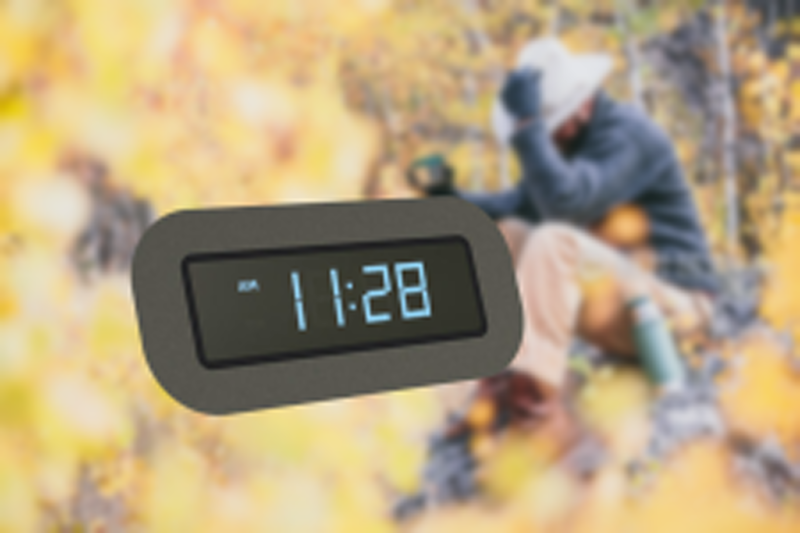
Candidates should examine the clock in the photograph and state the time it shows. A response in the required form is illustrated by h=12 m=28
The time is h=11 m=28
